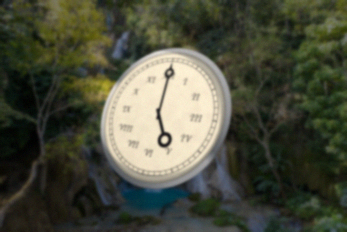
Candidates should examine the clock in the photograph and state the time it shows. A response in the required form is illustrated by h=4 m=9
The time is h=5 m=0
